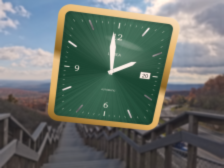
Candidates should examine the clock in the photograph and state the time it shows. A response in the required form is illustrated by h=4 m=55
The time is h=1 m=59
